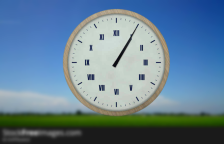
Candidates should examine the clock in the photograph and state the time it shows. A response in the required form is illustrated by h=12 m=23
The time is h=1 m=5
